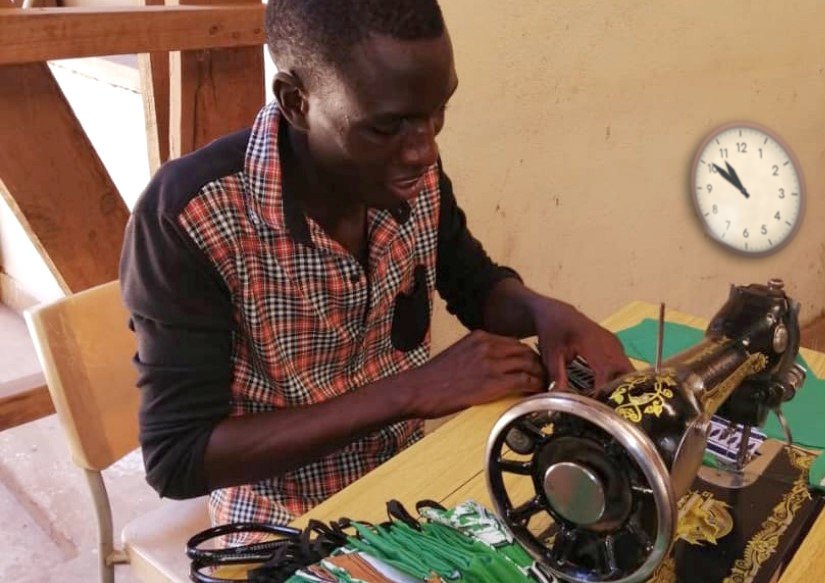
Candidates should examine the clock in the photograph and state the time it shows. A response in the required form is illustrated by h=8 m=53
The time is h=10 m=51
